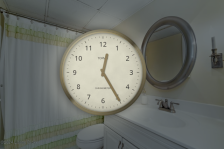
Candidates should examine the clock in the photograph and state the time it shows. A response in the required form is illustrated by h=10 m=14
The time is h=12 m=25
